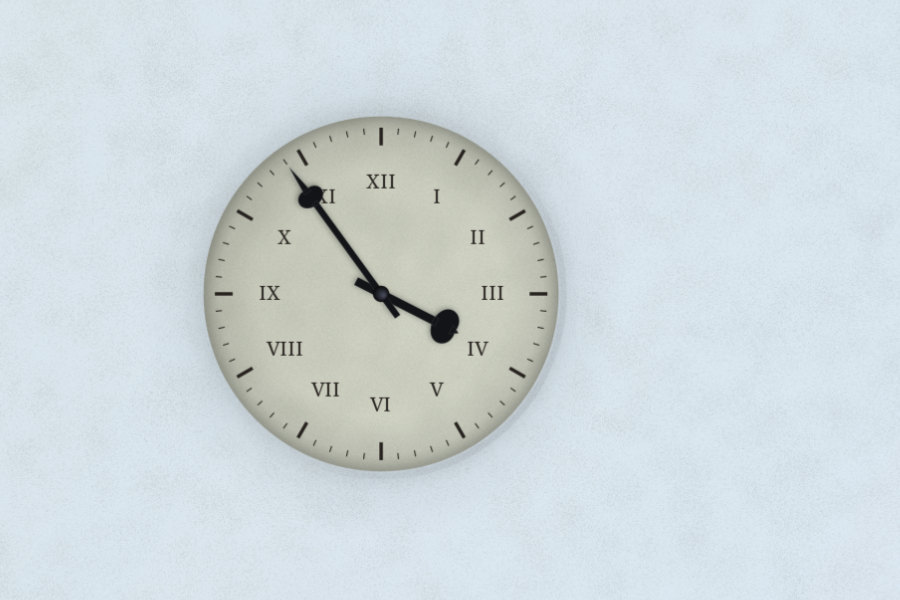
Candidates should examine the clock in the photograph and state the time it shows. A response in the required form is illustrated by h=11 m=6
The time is h=3 m=54
